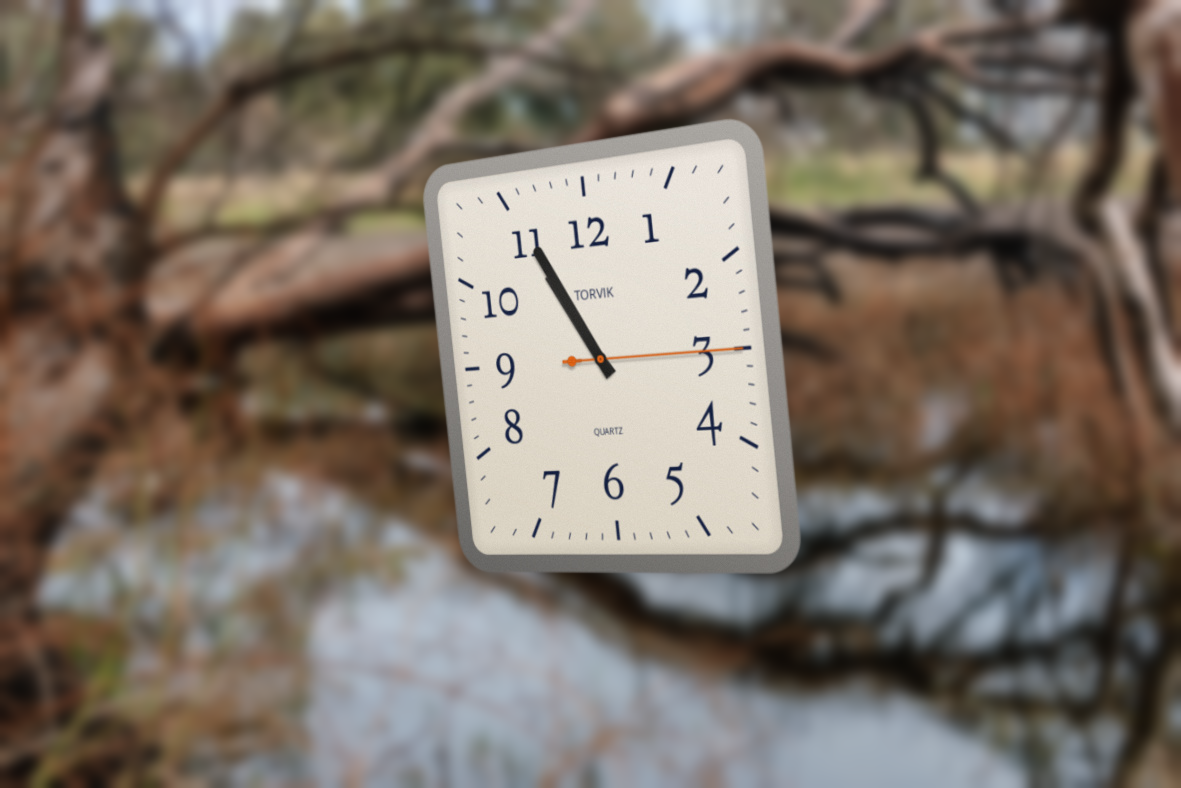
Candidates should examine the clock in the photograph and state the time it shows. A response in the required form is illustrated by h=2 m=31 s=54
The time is h=10 m=55 s=15
